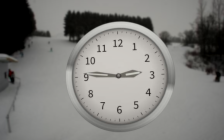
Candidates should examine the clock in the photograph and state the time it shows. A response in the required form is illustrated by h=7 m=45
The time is h=2 m=46
